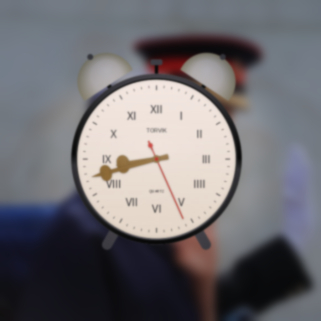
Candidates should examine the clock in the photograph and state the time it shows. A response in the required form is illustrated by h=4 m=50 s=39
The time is h=8 m=42 s=26
